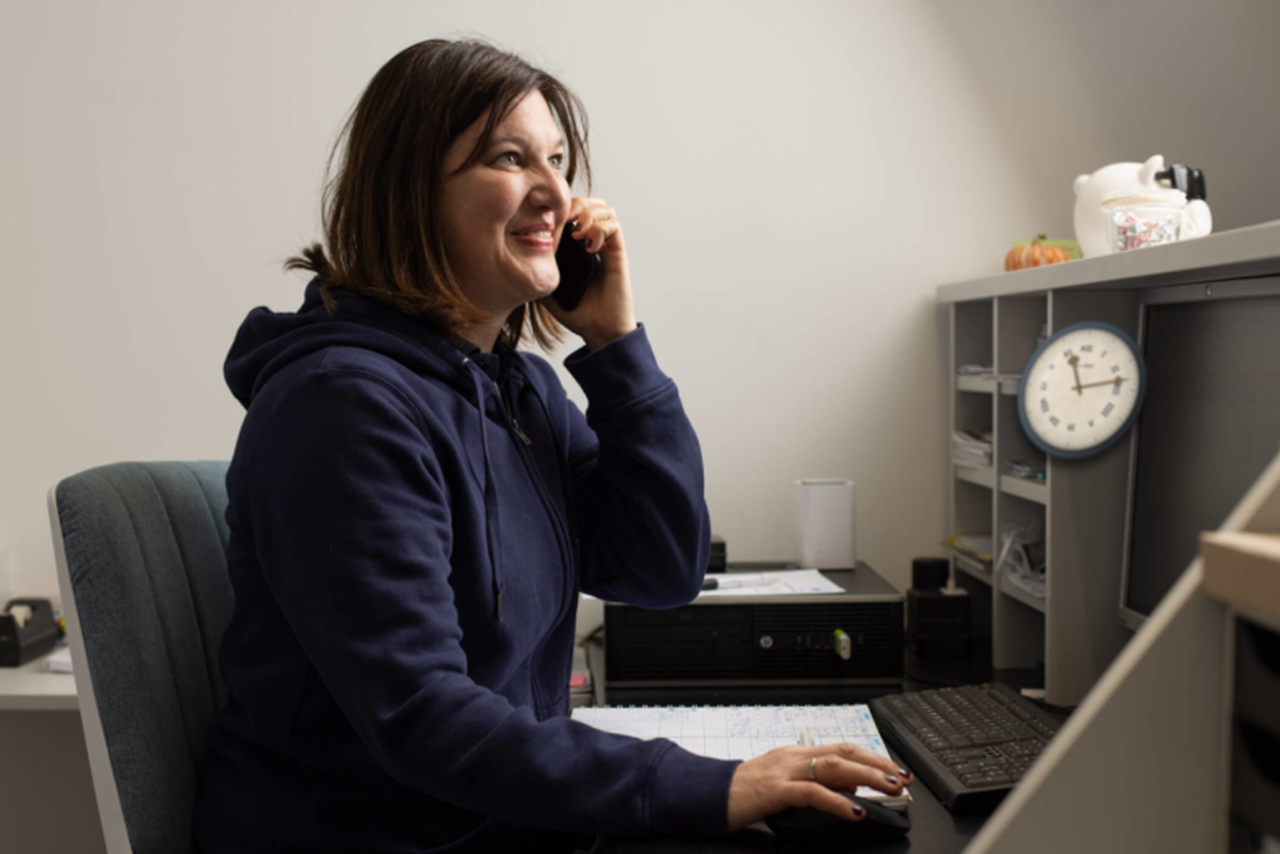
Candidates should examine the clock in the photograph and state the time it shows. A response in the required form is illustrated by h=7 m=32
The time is h=11 m=13
